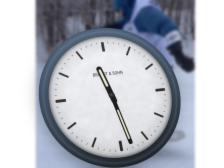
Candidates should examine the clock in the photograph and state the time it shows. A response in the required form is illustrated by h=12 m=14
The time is h=11 m=28
